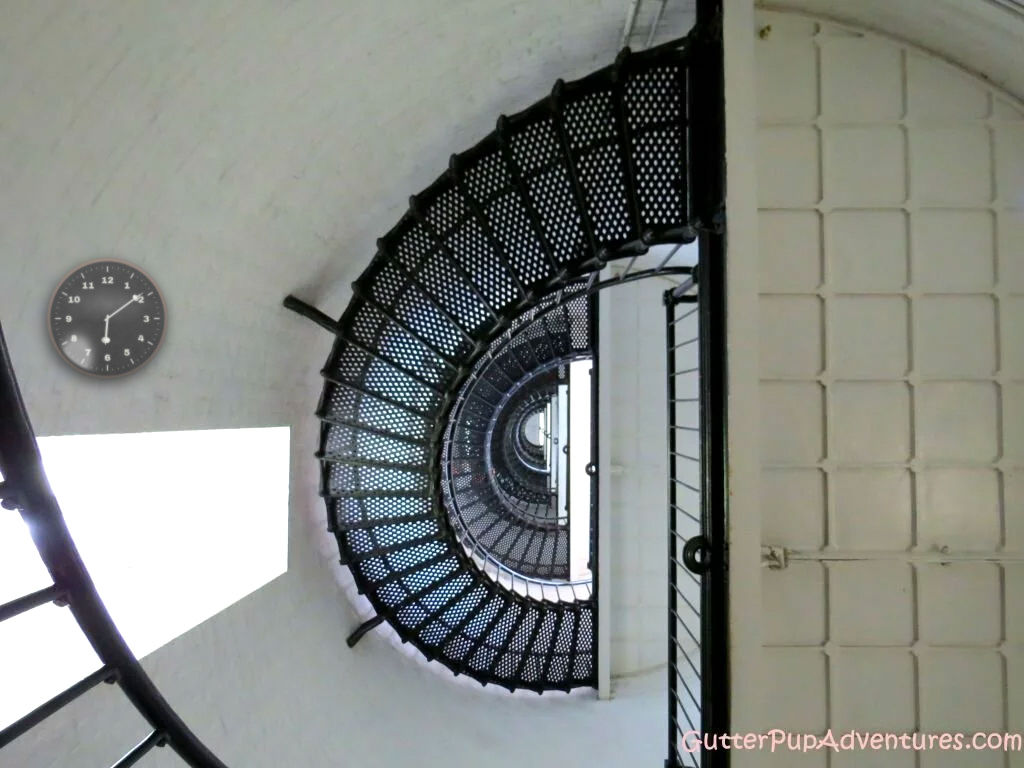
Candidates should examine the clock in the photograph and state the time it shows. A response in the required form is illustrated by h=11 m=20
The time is h=6 m=9
